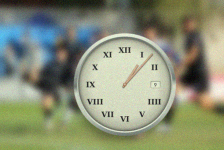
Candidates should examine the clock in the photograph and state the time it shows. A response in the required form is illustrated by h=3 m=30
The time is h=1 m=7
